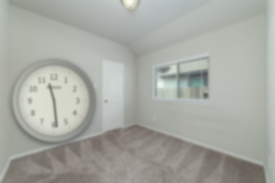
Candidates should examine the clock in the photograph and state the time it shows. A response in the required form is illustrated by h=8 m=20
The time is h=11 m=29
